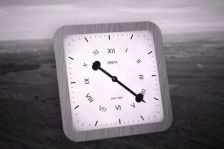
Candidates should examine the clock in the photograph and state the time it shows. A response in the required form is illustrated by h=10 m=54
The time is h=10 m=22
